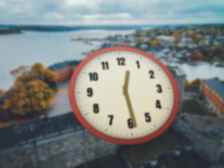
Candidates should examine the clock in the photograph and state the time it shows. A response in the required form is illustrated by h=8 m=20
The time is h=12 m=29
